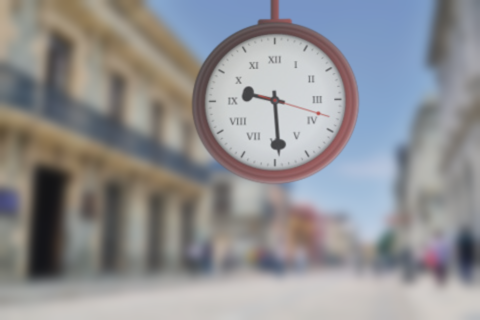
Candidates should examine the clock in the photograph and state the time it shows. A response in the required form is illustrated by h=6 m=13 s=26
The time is h=9 m=29 s=18
